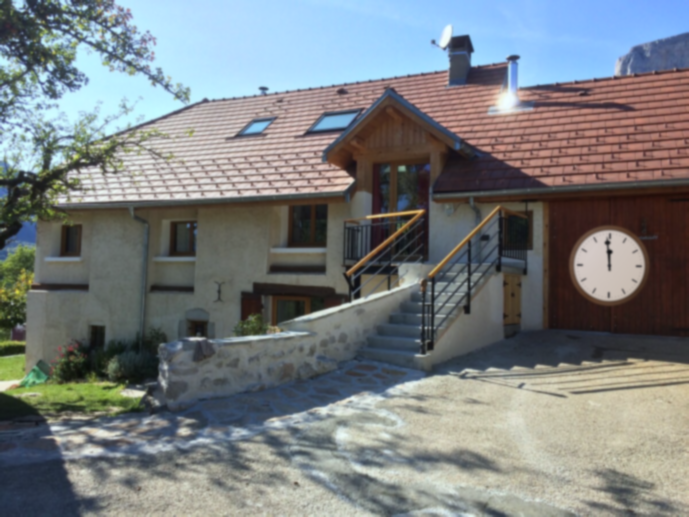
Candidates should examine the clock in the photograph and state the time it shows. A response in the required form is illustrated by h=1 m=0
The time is h=11 m=59
